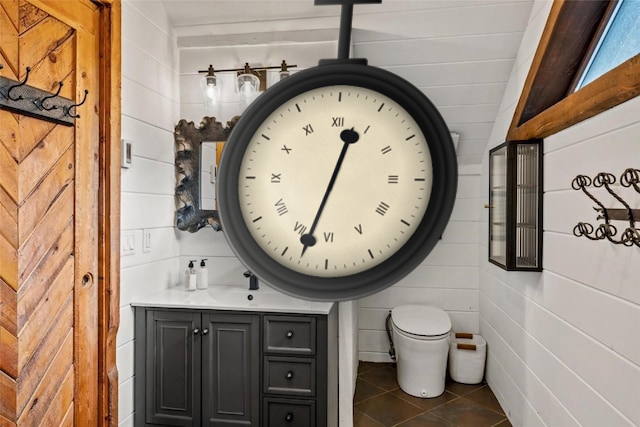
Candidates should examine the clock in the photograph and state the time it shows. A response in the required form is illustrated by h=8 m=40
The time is h=12 m=33
